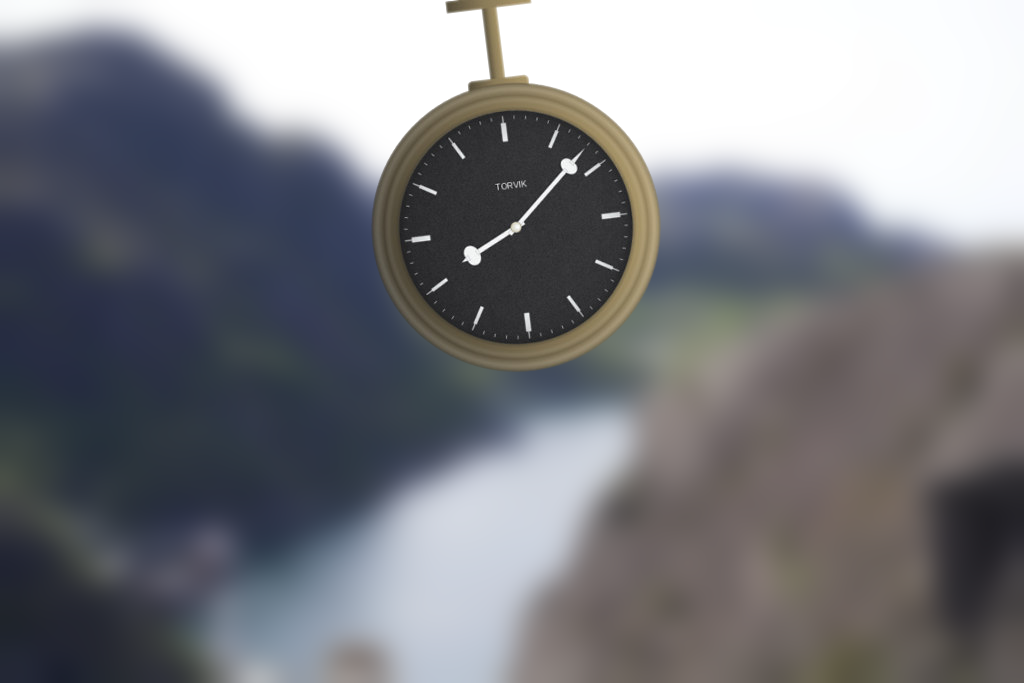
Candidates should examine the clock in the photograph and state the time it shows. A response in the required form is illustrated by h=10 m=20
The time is h=8 m=8
